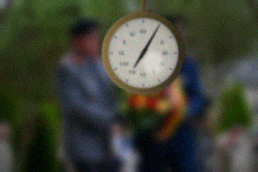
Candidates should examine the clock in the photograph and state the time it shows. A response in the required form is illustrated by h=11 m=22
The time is h=7 m=5
